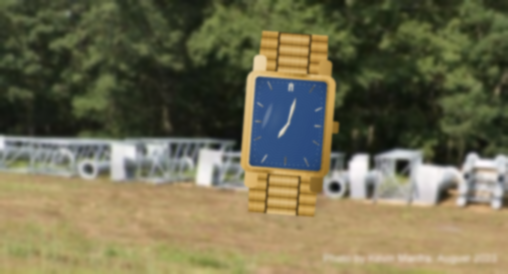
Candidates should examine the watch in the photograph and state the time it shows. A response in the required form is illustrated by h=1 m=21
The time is h=7 m=2
